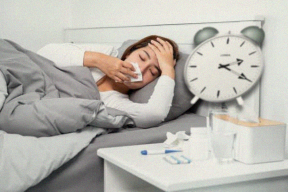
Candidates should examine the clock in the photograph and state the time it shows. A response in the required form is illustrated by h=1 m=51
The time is h=2 m=20
